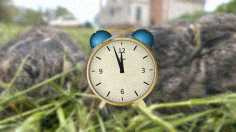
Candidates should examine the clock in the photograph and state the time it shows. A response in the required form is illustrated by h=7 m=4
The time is h=11 m=57
